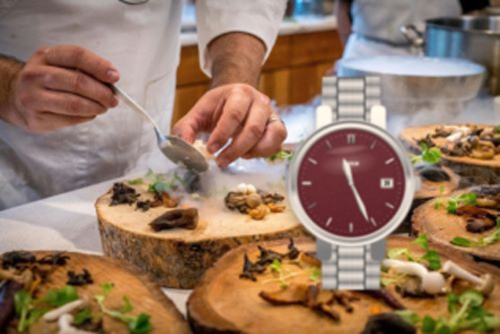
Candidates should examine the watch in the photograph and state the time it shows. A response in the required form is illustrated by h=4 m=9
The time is h=11 m=26
